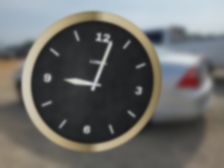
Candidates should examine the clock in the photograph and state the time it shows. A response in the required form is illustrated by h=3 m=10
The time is h=9 m=2
